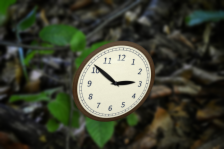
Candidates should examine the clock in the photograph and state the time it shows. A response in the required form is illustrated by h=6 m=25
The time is h=2 m=51
